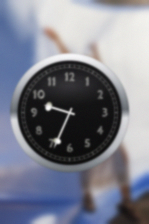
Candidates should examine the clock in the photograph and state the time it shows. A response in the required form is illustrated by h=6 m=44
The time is h=9 m=34
